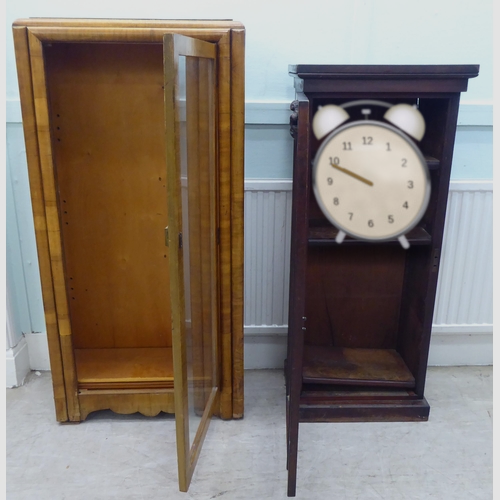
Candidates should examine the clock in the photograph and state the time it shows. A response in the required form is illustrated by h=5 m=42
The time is h=9 m=49
